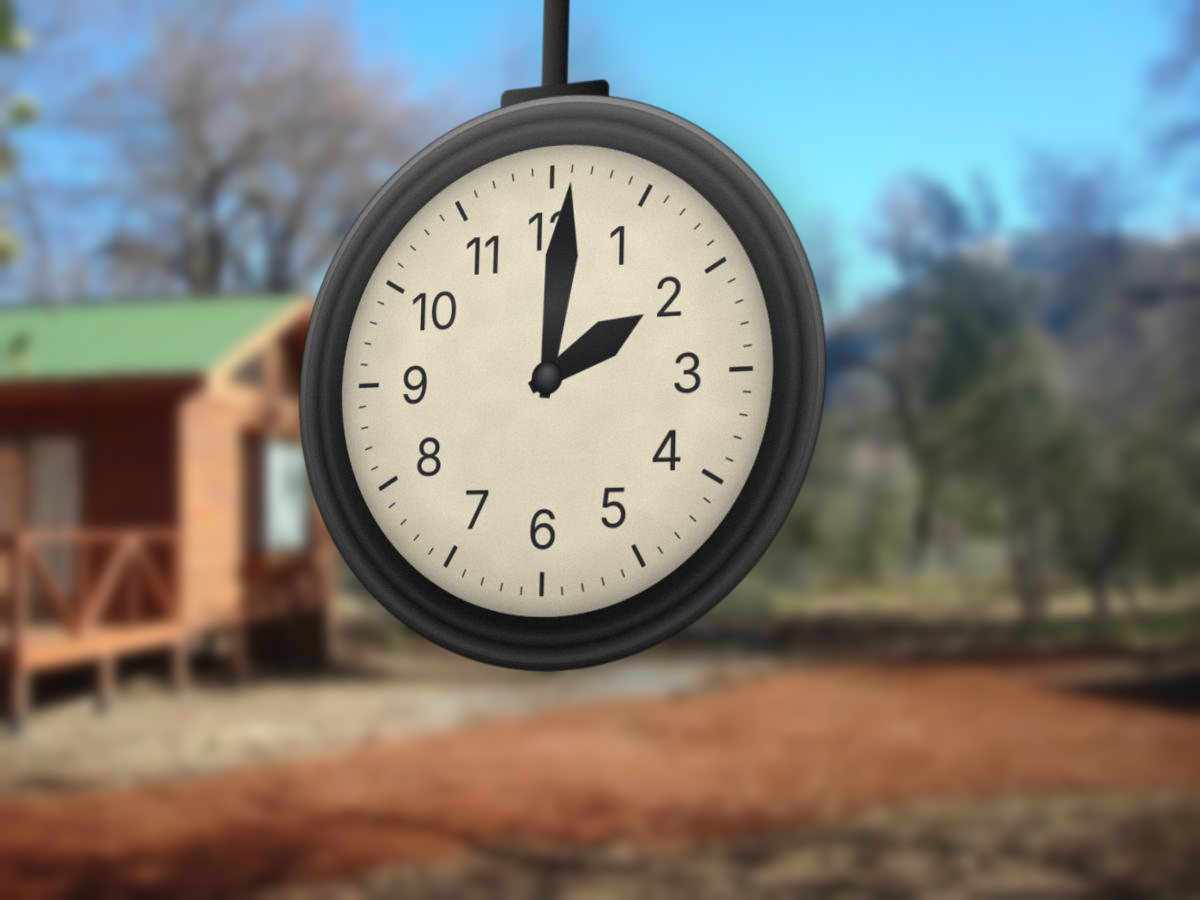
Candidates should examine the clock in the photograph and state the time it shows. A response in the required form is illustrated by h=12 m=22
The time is h=2 m=1
